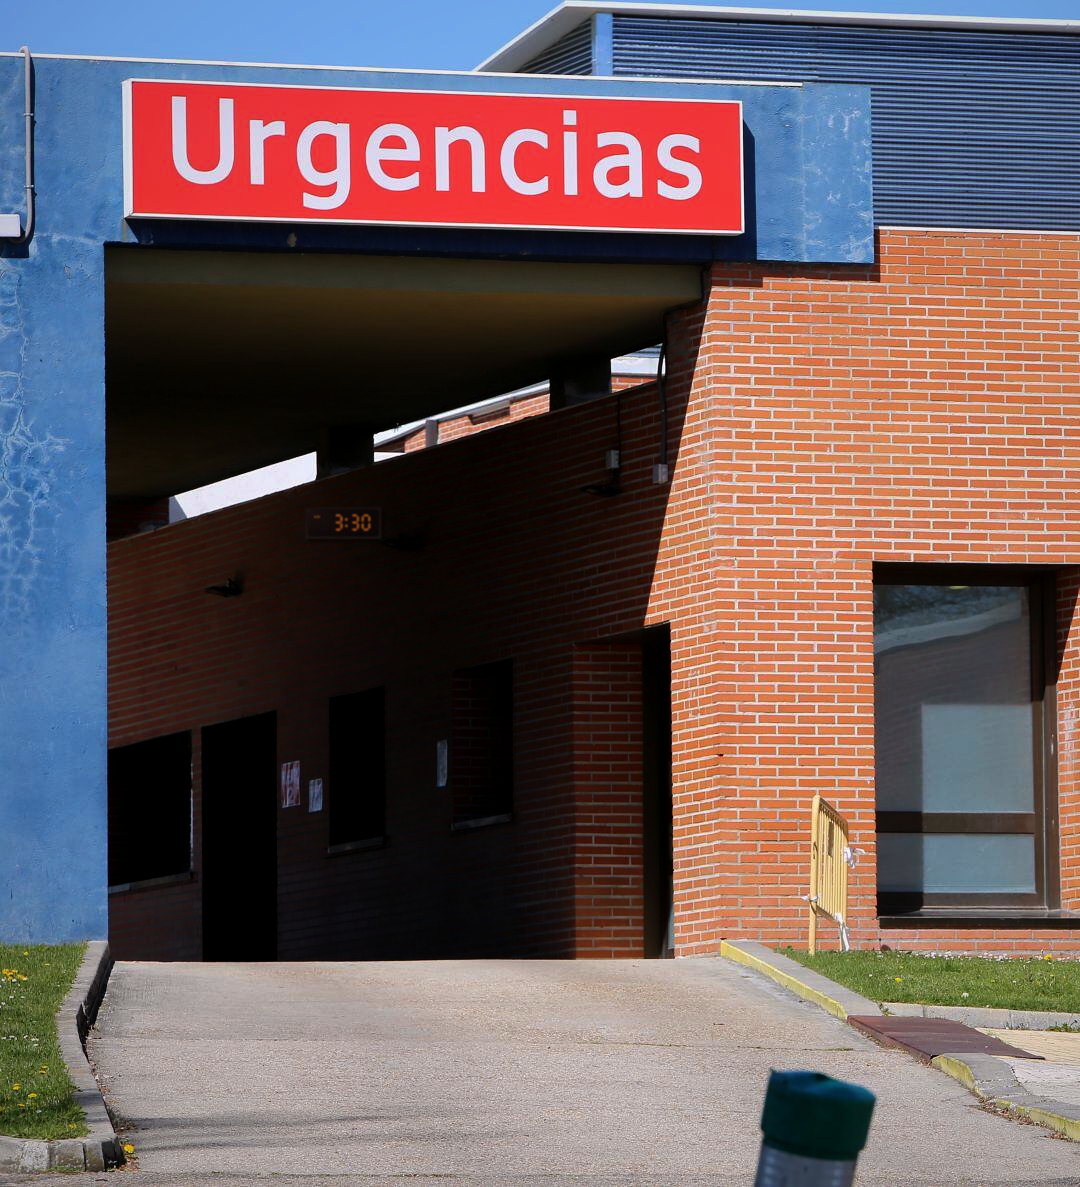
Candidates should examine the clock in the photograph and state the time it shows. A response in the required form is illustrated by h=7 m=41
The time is h=3 m=30
